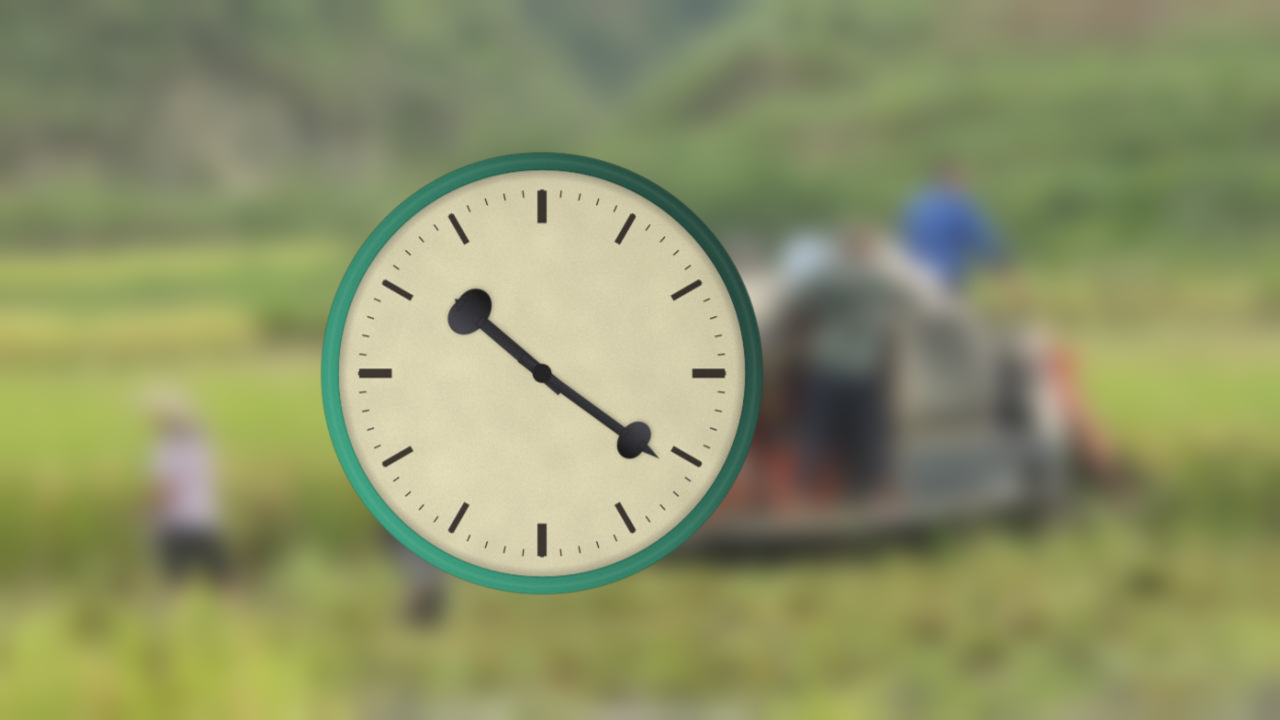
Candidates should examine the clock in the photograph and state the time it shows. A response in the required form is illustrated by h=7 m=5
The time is h=10 m=21
